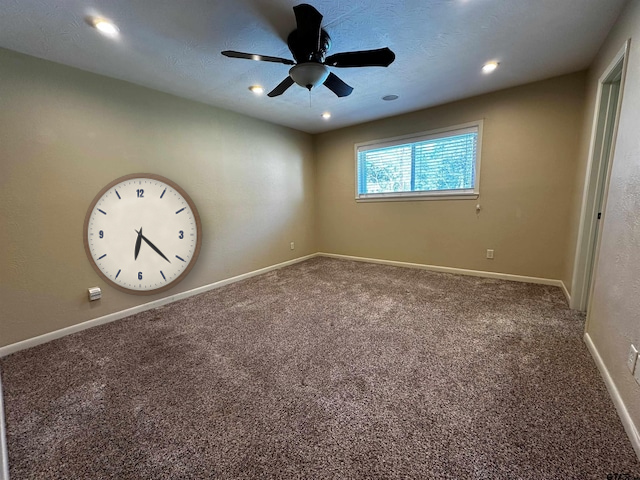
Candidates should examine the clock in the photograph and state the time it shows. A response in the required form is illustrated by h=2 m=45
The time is h=6 m=22
